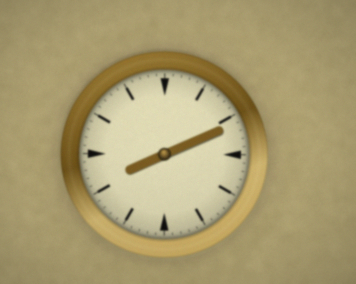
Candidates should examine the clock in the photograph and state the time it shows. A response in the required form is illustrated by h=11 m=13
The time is h=8 m=11
